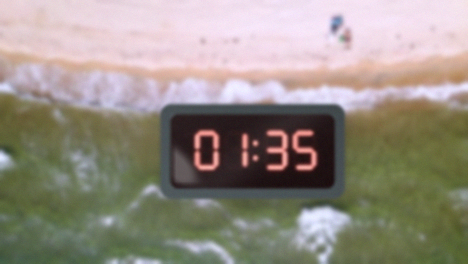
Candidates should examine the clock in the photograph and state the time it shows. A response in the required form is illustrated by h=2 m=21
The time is h=1 m=35
